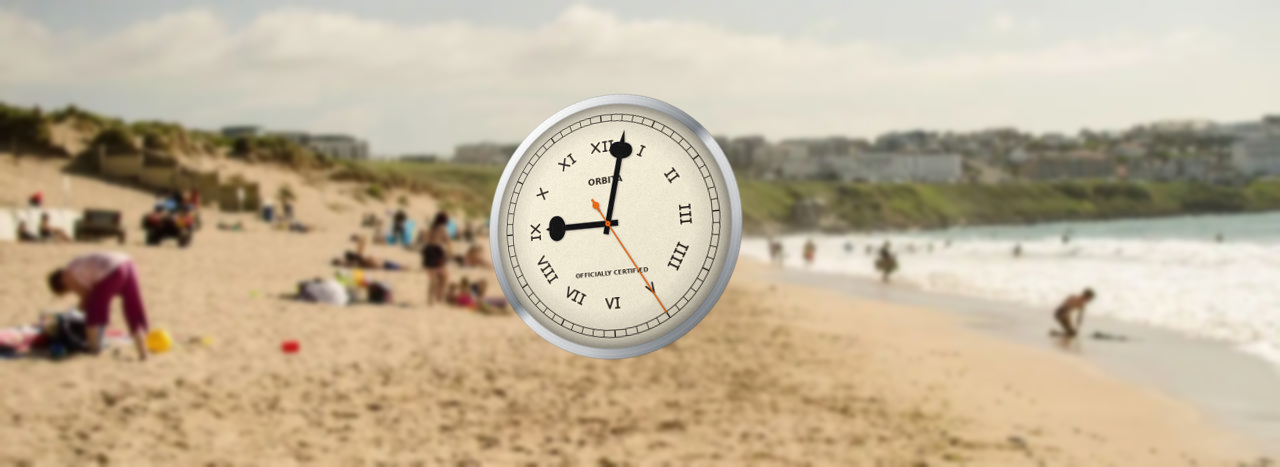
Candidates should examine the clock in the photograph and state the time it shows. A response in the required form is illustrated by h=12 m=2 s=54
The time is h=9 m=2 s=25
